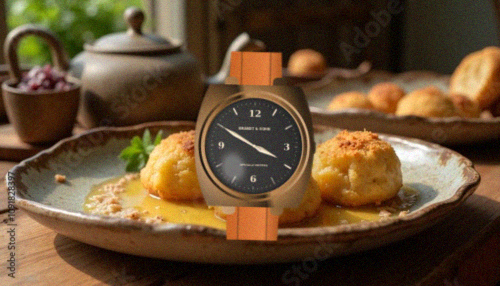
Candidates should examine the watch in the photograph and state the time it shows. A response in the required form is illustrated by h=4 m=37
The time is h=3 m=50
